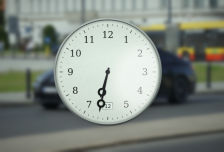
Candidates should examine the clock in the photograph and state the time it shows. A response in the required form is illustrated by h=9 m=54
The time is h=6 m=32
